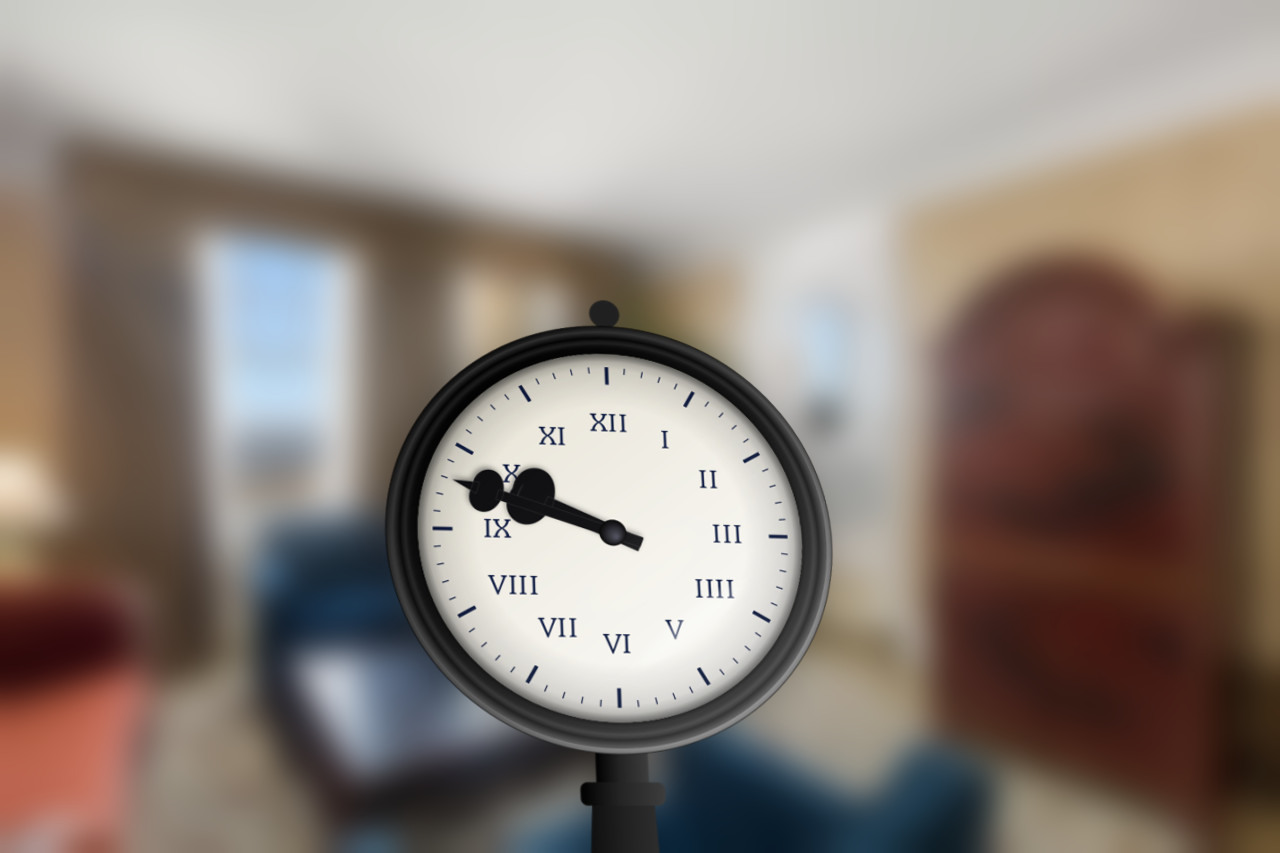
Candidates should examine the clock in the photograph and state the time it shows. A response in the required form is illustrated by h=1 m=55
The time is h=9 m=48
